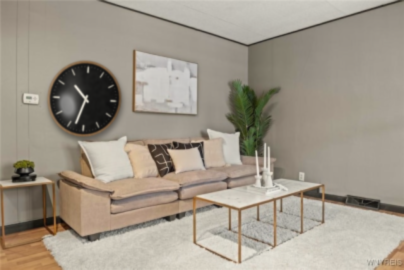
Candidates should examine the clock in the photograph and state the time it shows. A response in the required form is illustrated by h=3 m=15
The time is h=10 m=33
